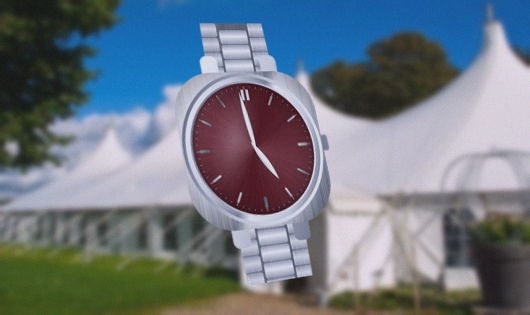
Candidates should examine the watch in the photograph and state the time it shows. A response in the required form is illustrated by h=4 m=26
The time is h=4 m=59
